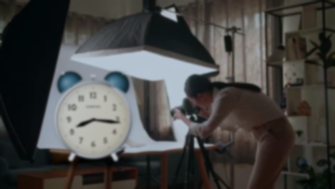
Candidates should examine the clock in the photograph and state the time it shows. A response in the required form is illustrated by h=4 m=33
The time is h=8 m=16
